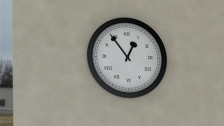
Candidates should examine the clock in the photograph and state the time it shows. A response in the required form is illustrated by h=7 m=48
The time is h=12 m=54
